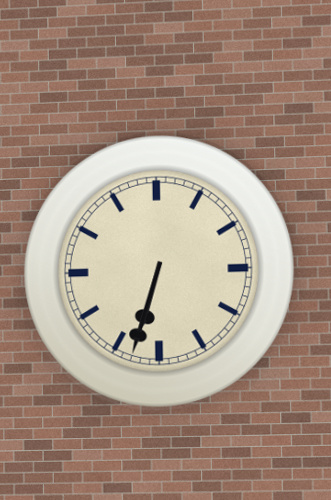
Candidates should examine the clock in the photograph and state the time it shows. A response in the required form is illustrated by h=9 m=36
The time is h=6 m=33
